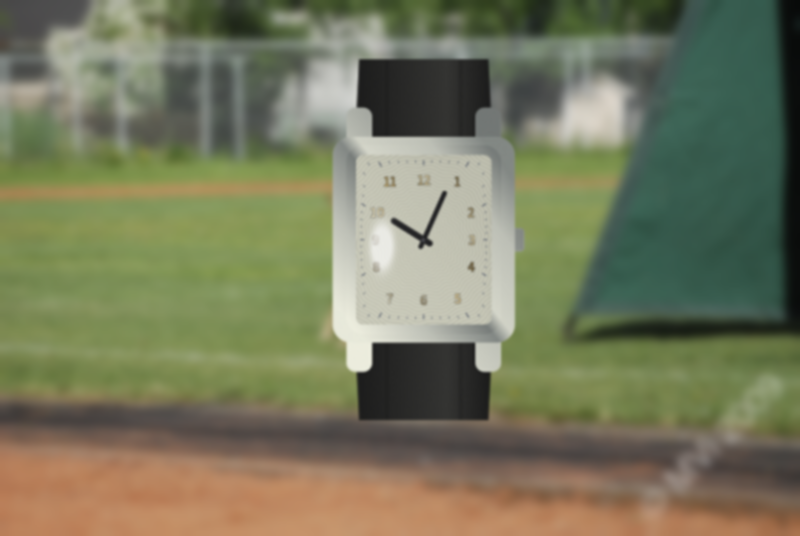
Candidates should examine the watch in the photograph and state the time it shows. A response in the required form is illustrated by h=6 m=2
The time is h=10 m=4
